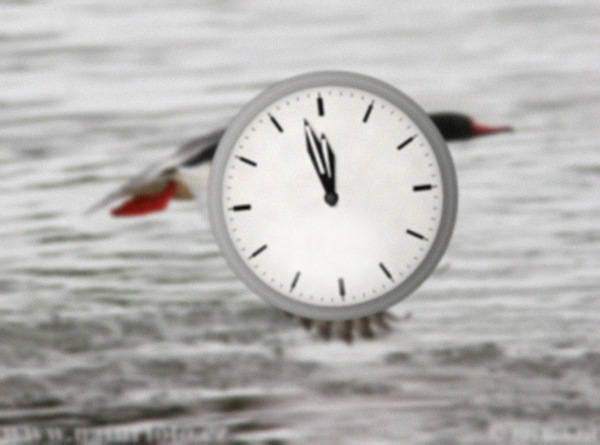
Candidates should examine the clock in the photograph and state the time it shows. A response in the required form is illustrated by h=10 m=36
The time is h=11 m=58
